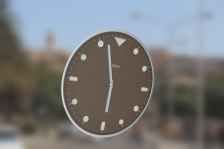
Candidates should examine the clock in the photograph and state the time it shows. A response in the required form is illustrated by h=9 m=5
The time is h=5 m=57
